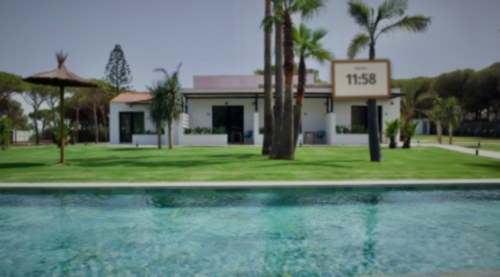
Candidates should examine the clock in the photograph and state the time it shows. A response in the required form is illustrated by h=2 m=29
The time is h=11 m=58
